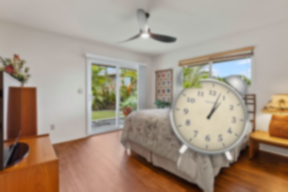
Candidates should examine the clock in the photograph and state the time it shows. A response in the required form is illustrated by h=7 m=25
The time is h=1 m=3
